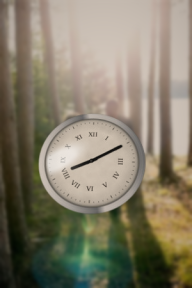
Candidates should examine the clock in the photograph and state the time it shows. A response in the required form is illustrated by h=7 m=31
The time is h=8 m=10
